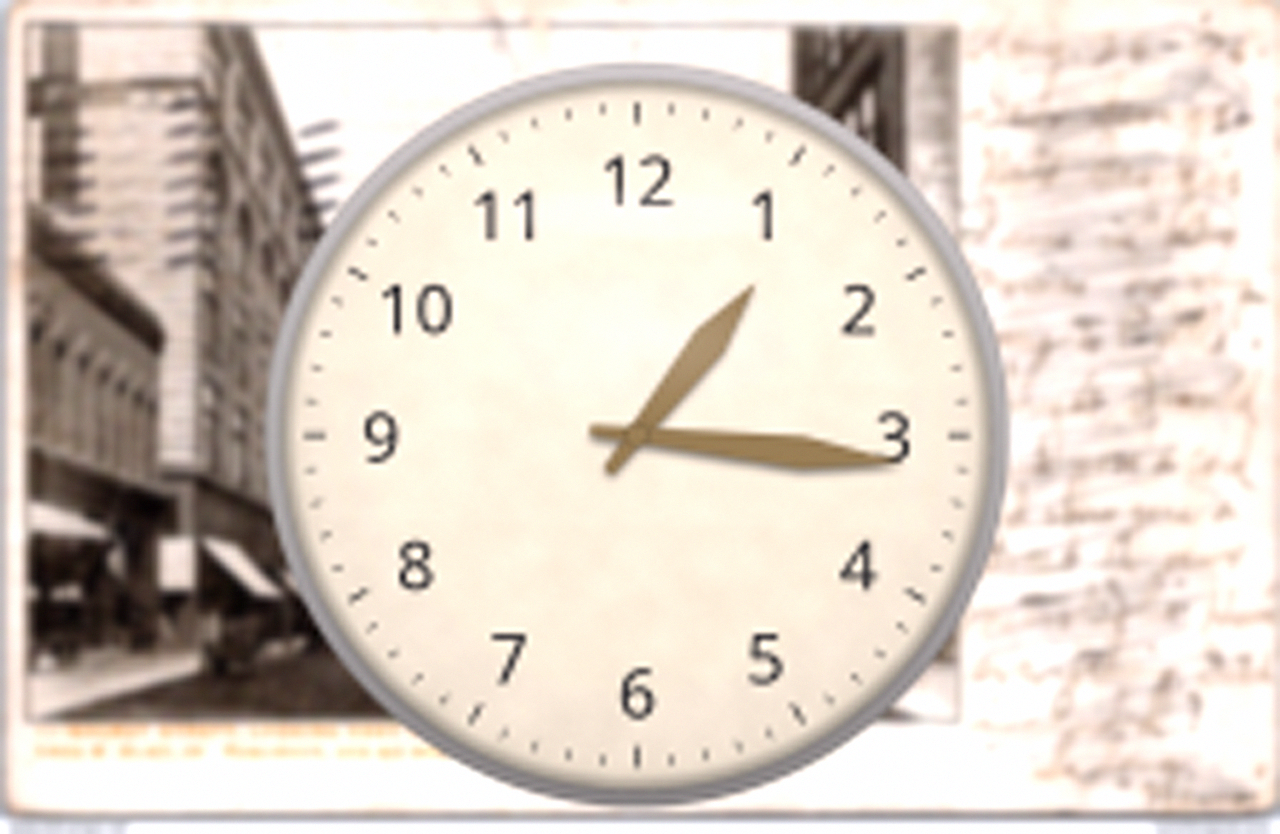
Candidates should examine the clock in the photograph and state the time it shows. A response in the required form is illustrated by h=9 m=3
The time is h=1 m=16
